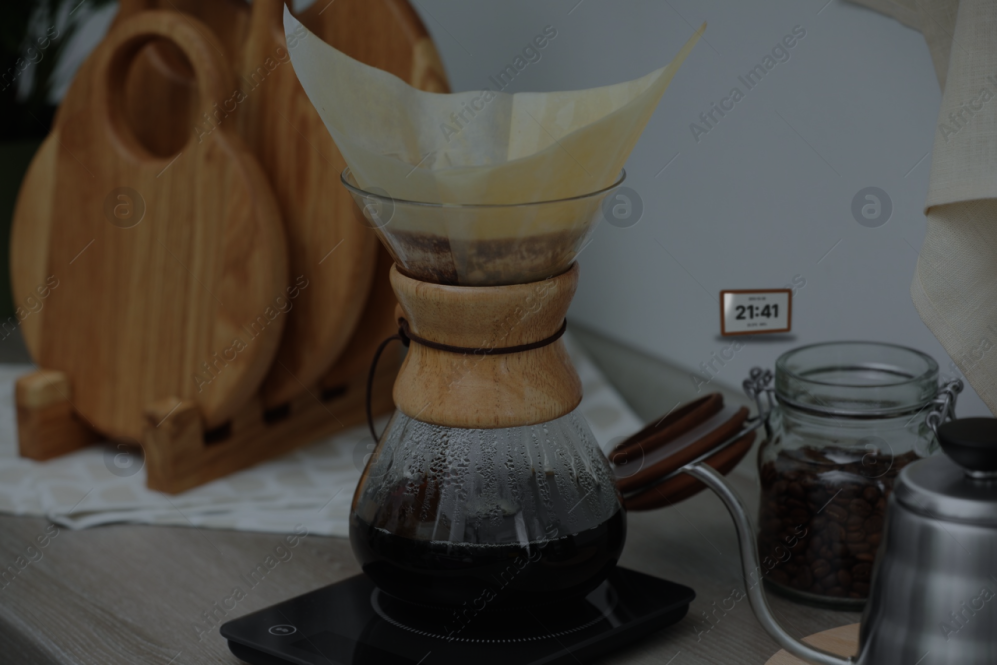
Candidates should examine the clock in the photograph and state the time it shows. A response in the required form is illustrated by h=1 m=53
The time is h=21 m=41
